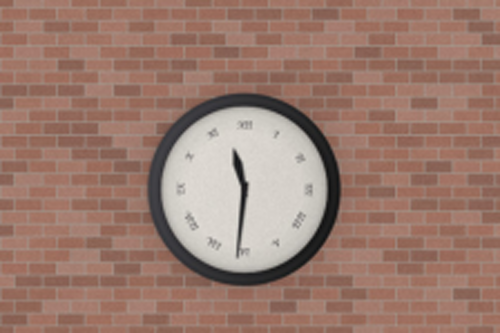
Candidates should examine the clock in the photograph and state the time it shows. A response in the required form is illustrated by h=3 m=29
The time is h=11 m=31
